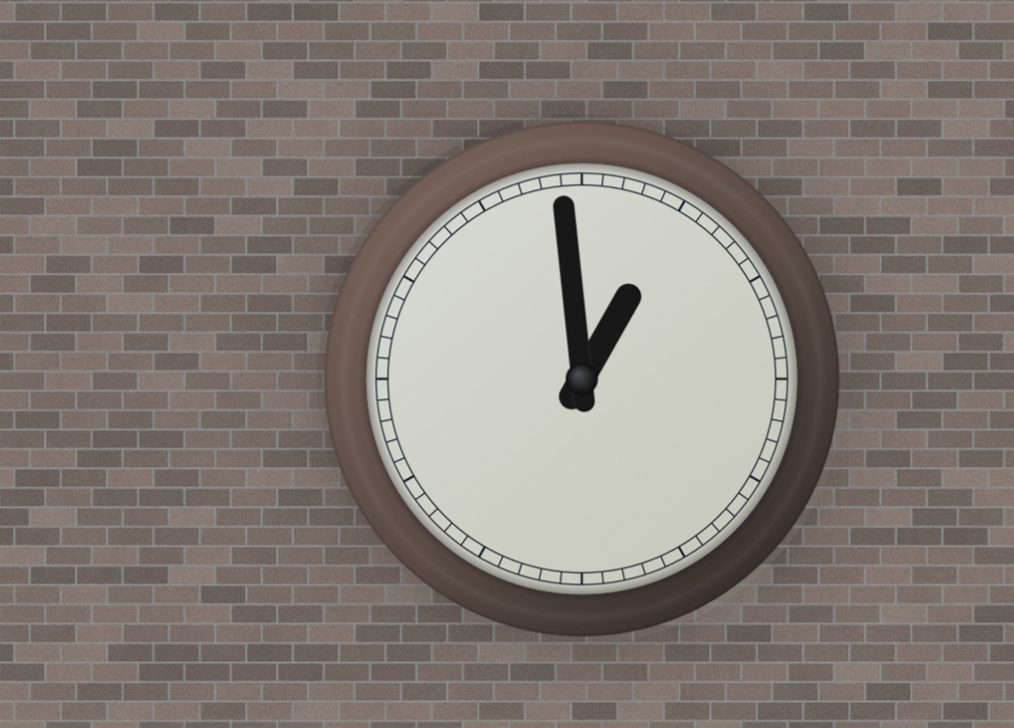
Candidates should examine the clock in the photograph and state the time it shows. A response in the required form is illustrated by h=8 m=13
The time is h=12 m=59
